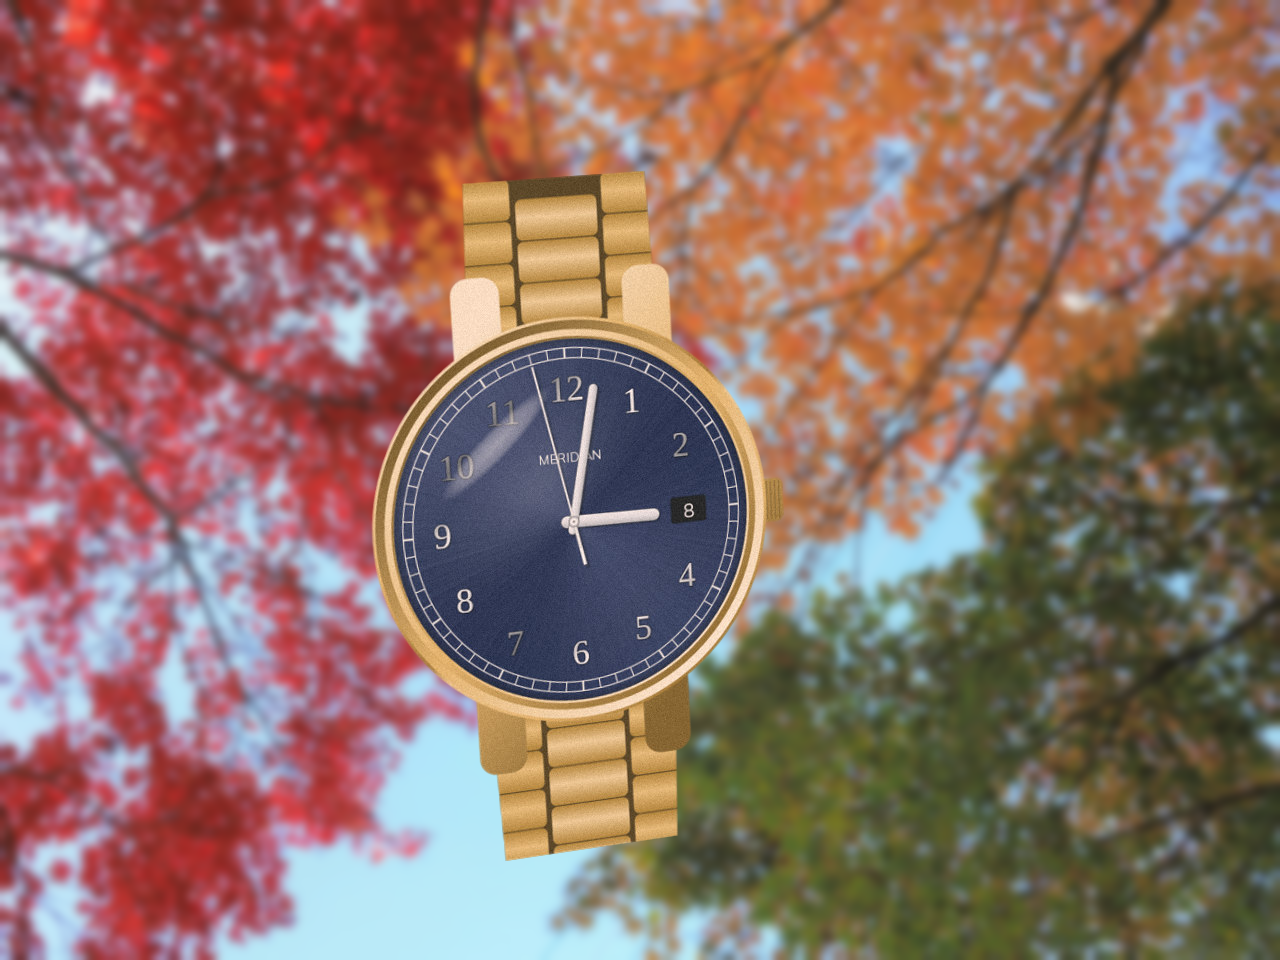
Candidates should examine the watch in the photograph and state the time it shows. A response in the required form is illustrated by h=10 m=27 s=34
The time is h=3 m=1 s=58
